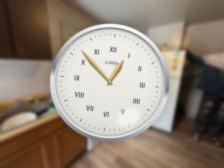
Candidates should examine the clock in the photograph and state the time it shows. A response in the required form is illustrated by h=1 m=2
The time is h=12 m=52
